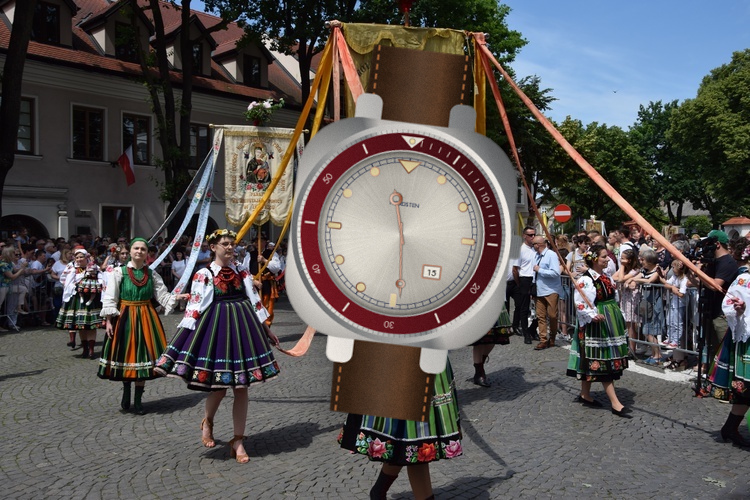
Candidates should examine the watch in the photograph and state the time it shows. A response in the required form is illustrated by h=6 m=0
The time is h=11 m=29
